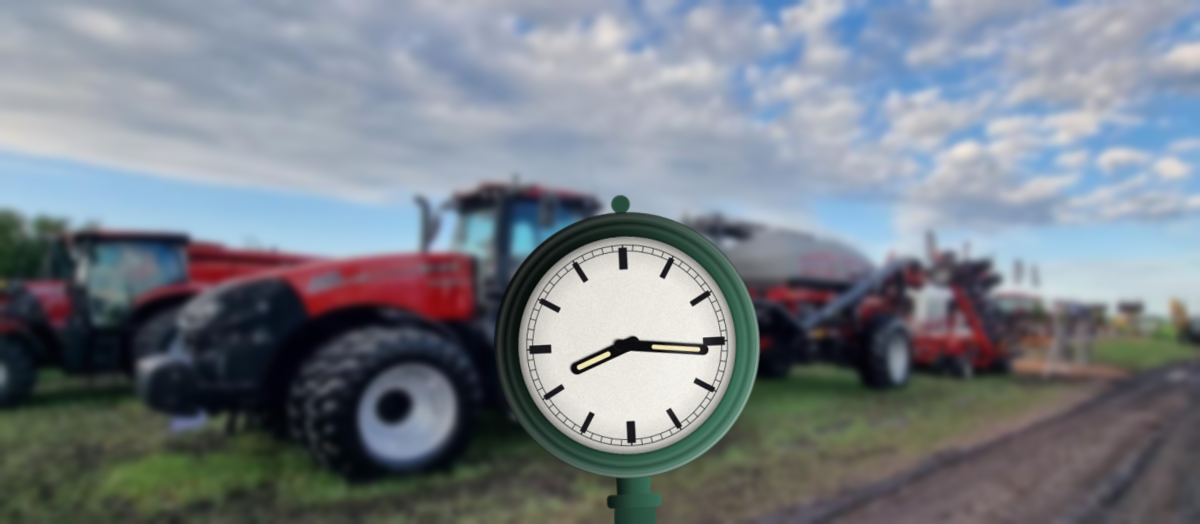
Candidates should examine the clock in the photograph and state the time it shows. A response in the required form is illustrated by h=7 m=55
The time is h=8 m=16
